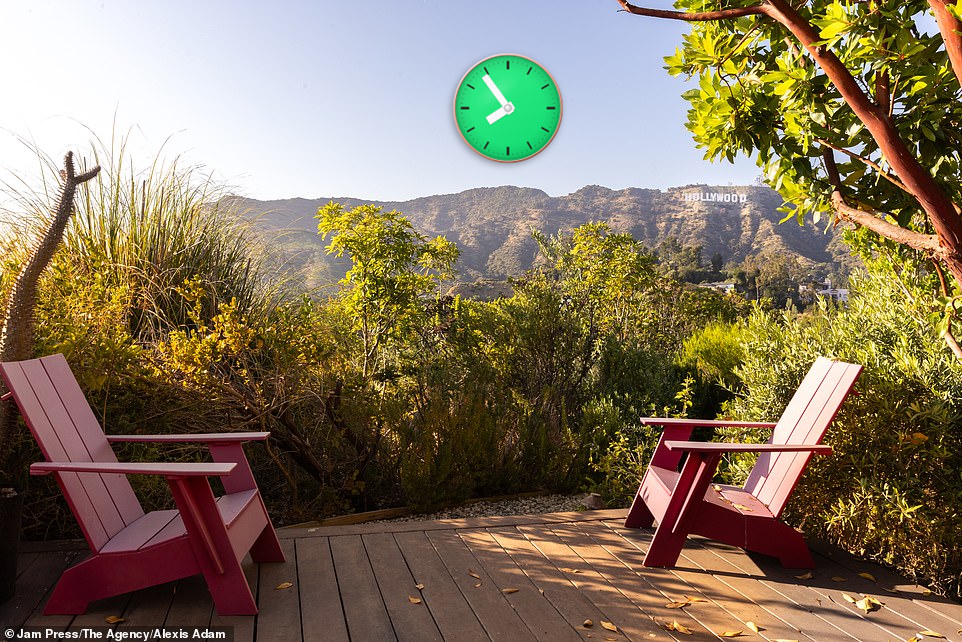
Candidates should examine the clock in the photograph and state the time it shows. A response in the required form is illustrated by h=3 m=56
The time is h=7 m=54
